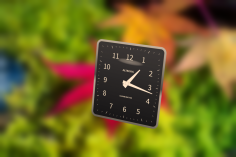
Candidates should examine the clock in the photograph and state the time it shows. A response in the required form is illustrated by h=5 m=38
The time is h=1 m=17
